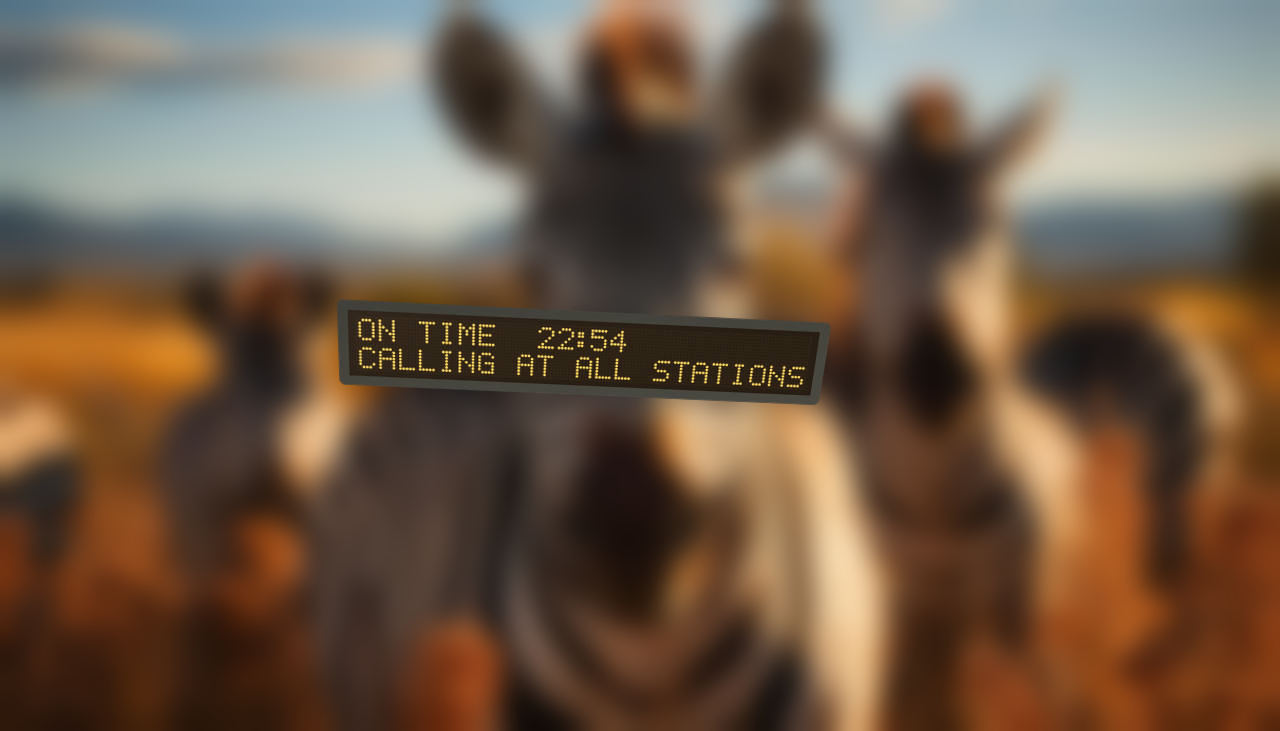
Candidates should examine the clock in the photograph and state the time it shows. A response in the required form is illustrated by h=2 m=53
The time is h=22 m=54
